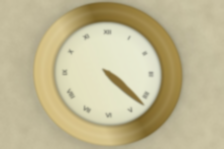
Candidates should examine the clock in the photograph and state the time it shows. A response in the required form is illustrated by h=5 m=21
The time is h=4 m=22
